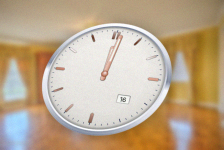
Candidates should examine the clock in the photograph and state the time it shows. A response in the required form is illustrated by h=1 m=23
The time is h=12 m=1
